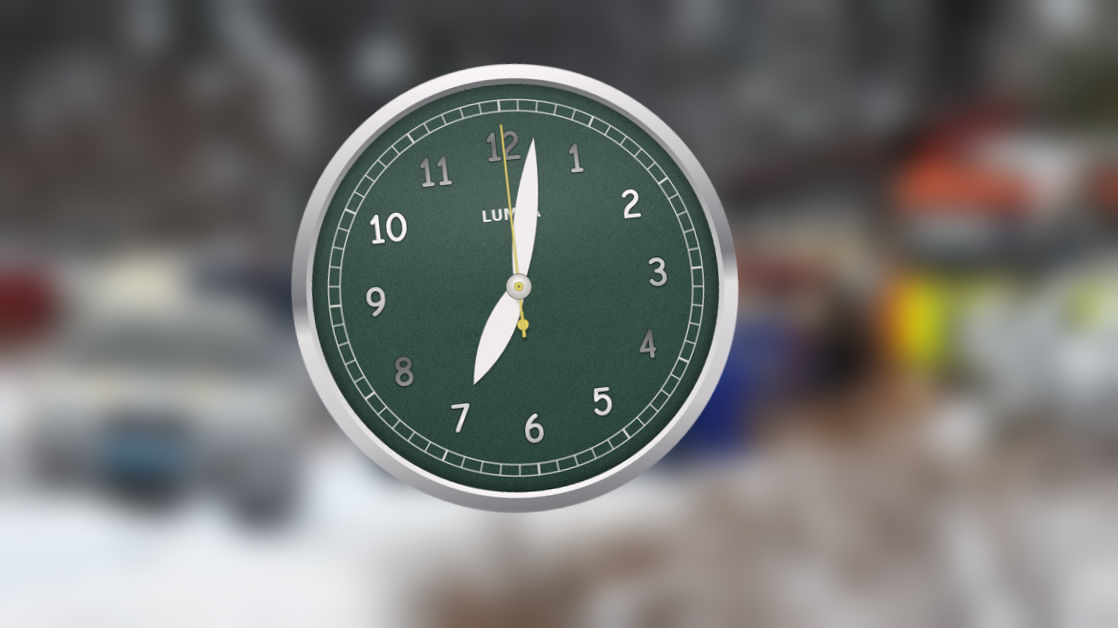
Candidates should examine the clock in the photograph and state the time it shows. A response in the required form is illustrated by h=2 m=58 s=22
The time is h=7 m=2 s=0
